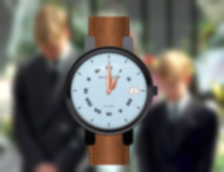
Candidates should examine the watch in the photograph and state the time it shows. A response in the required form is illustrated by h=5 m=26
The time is h=1 m=0
